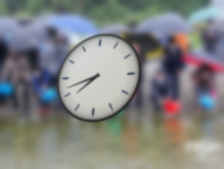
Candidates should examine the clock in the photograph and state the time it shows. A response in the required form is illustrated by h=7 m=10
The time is h=7 m=42
